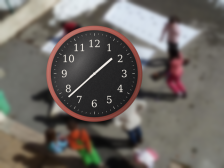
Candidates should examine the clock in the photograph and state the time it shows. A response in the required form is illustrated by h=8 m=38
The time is h=1 m=38
